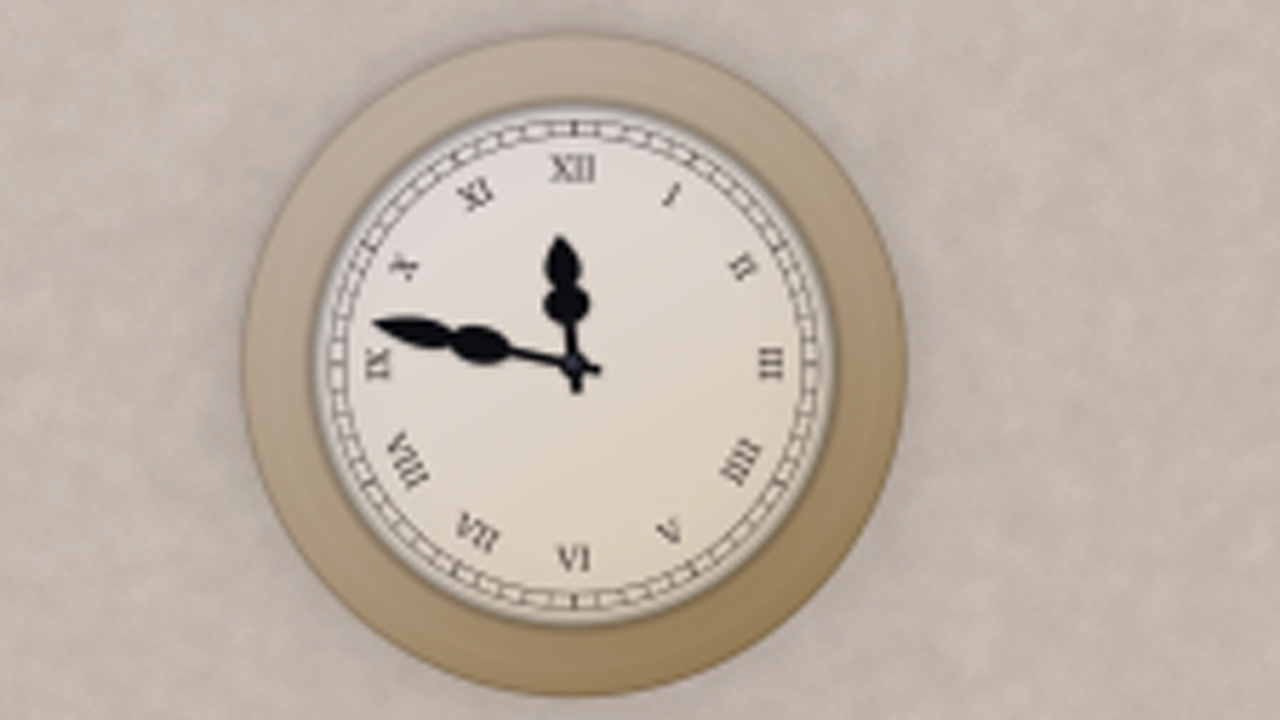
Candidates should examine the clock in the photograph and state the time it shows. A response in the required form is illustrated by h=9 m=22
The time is h=11 m=47
